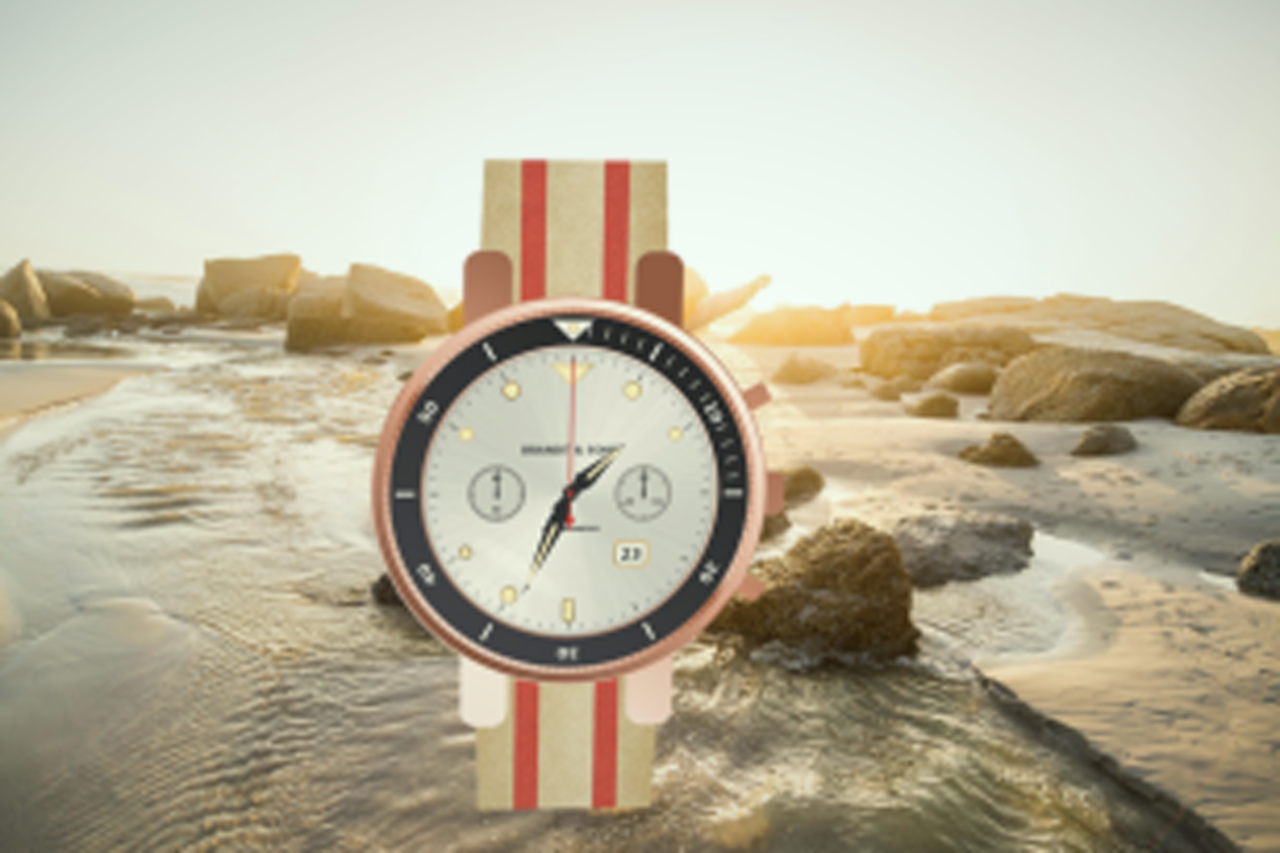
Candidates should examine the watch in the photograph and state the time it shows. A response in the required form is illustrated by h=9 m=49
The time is h=1 m=34
